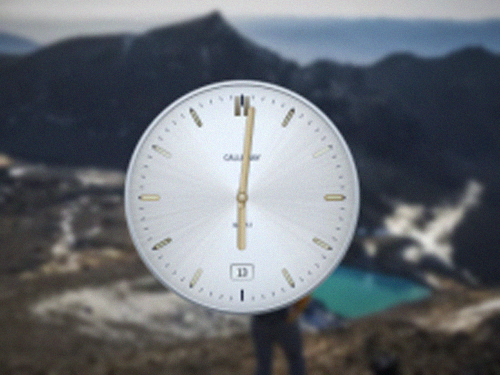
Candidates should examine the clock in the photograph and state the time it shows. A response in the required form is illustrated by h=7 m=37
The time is h=6 m=1
